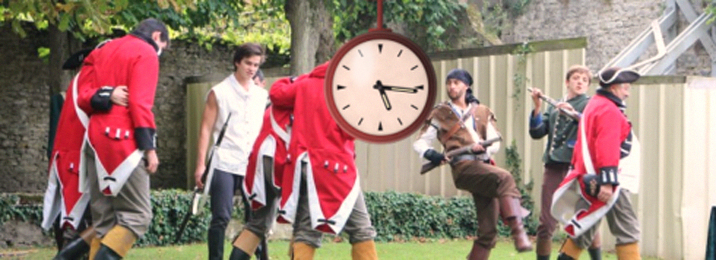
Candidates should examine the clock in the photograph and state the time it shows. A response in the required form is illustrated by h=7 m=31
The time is h=5 m=16
